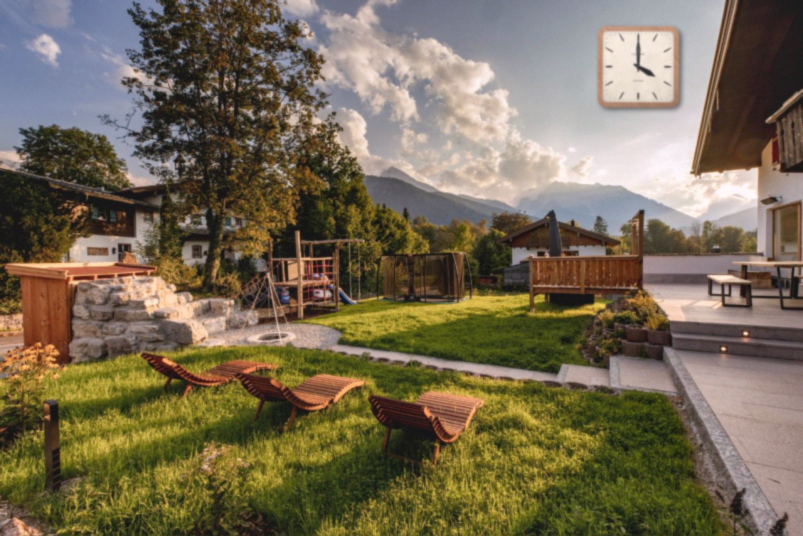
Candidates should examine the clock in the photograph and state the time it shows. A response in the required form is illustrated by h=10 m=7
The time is h=4 m=0
